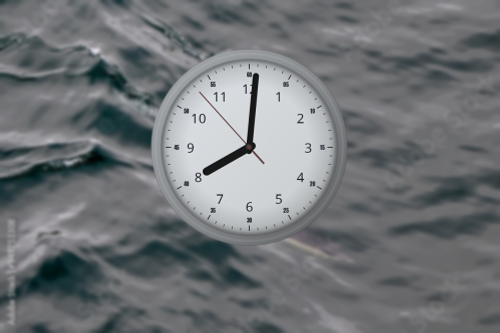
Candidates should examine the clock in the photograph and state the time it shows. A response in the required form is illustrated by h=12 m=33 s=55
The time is h=8 m=0 s=53
